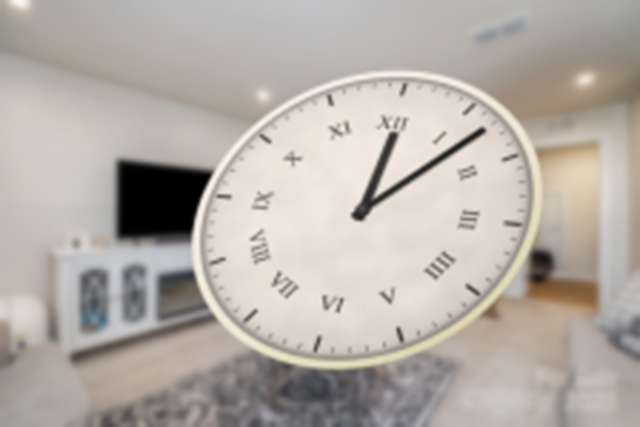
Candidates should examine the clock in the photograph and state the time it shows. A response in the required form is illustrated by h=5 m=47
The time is h=12 m=7
